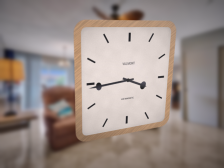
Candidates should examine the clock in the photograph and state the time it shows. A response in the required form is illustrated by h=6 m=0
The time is h=3 m=44
